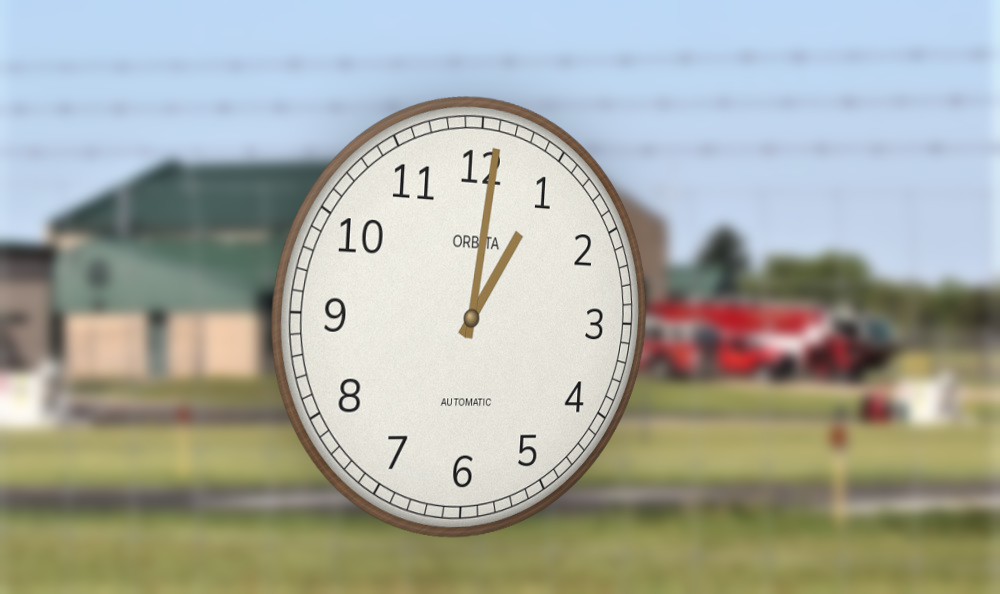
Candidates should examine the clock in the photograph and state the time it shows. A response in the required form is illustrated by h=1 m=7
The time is h=1 m=1
